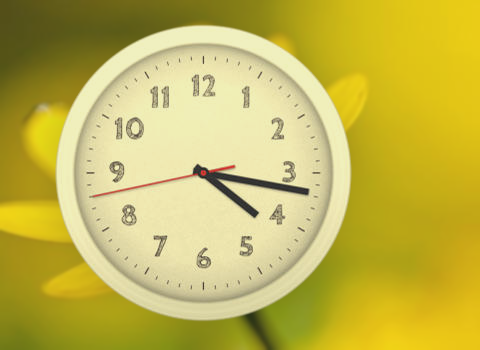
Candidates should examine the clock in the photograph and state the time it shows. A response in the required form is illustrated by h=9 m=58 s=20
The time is h=4 m=16 s=43
